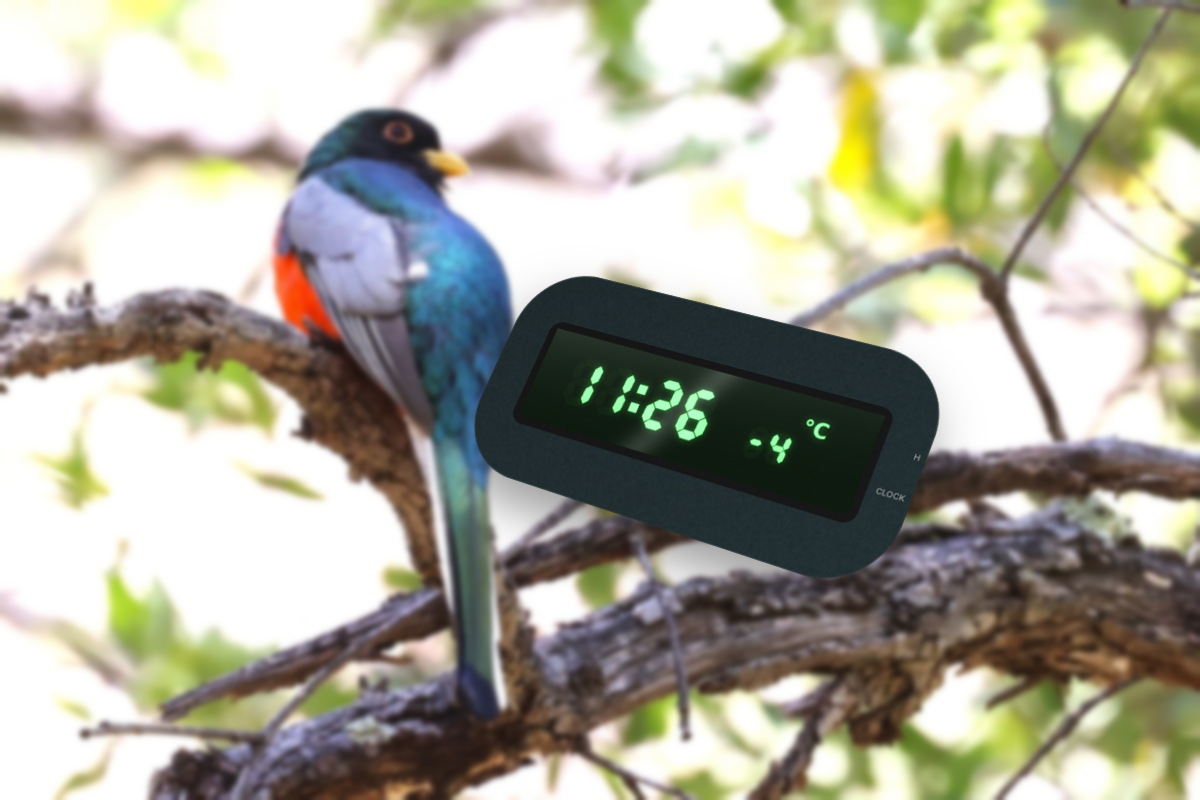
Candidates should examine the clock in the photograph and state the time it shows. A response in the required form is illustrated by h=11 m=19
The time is h=11 m=26
